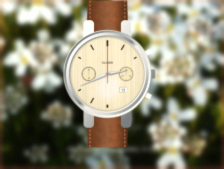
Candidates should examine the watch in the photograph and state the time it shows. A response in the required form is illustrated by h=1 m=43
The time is h=2 m=41
